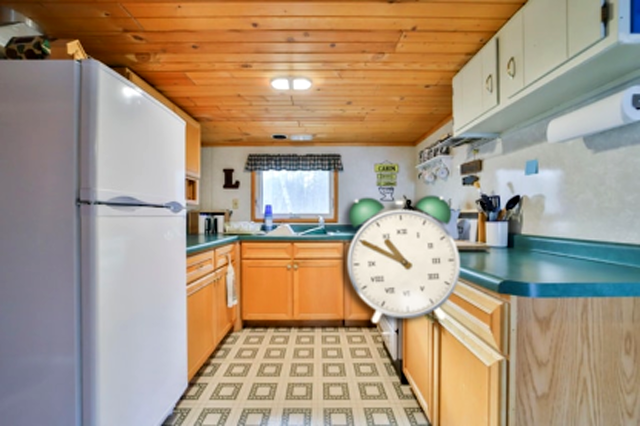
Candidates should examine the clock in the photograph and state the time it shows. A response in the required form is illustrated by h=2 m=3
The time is h=10 m=50
